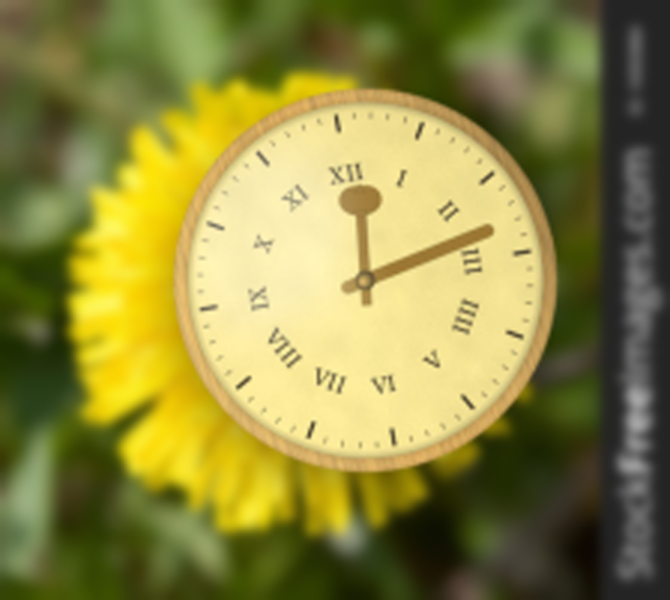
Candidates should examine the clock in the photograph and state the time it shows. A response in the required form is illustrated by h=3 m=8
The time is h=12 m=13
